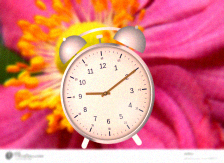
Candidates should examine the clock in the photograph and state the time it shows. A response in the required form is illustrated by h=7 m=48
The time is h=9 m=10
